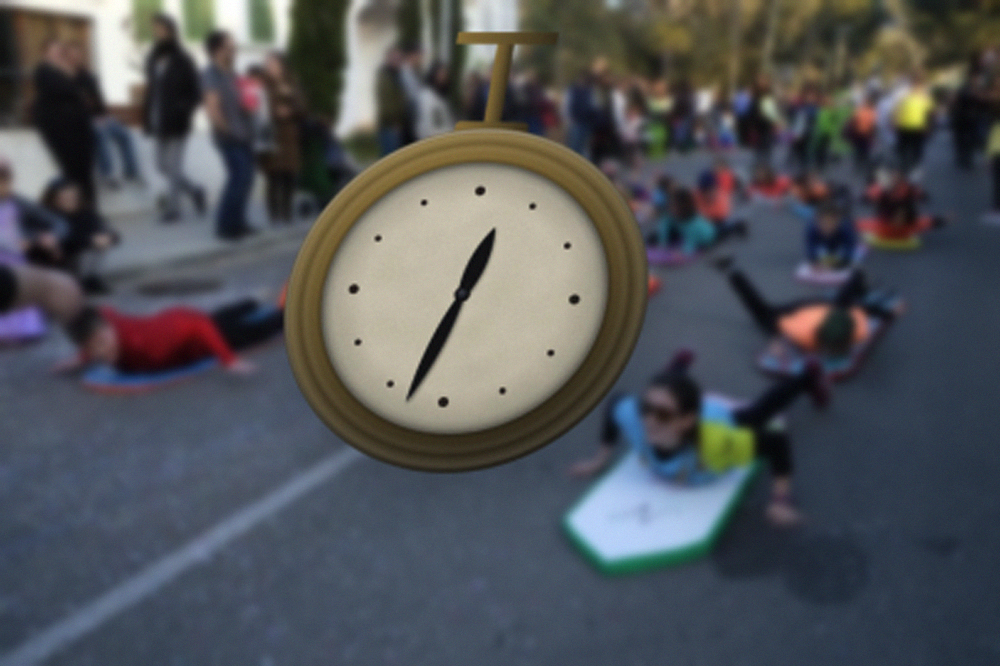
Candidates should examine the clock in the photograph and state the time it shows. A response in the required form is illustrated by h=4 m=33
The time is h=12 m=33
